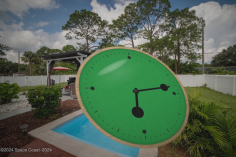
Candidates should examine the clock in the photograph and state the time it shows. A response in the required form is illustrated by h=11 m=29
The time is h=6 m=13
